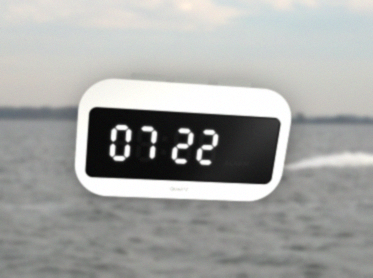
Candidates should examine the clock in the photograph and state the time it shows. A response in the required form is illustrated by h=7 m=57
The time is h=7 m=22
